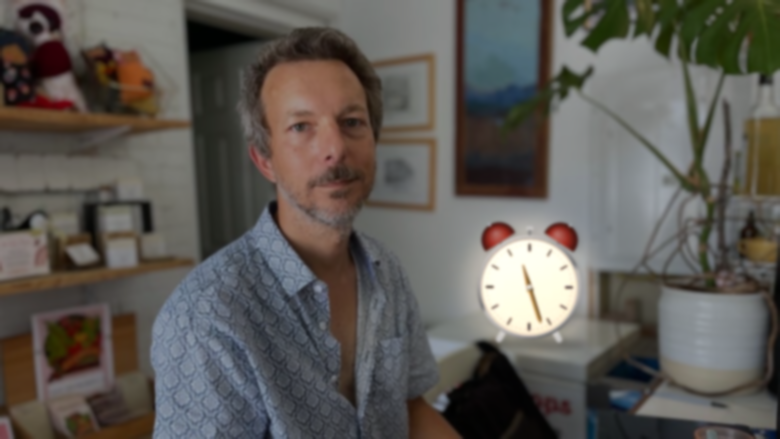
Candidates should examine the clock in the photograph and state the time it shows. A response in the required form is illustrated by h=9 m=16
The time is h=11 m=27
